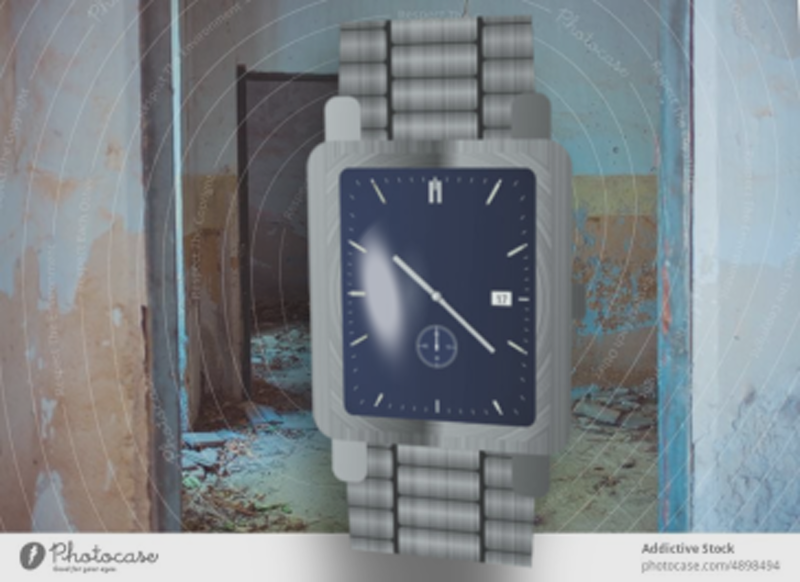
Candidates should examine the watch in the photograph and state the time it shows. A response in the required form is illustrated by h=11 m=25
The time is h=10 m=22
